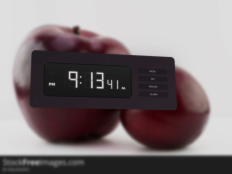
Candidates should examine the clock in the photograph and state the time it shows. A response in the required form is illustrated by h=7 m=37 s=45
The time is h=9 m=13 s=41
